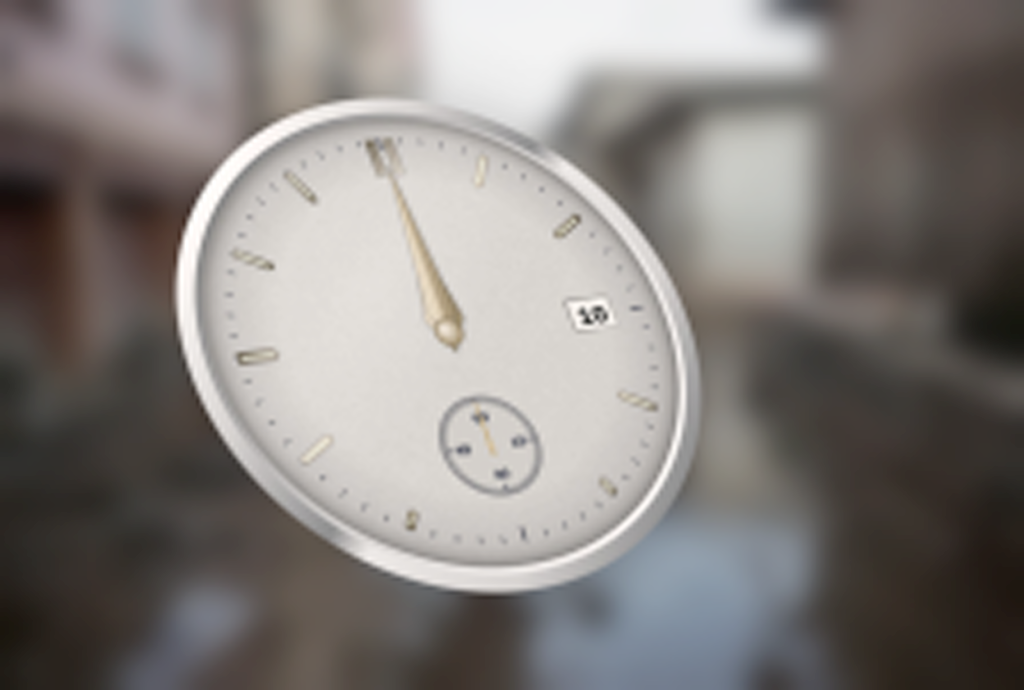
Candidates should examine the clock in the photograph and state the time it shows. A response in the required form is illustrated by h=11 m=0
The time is h=12 m=0
